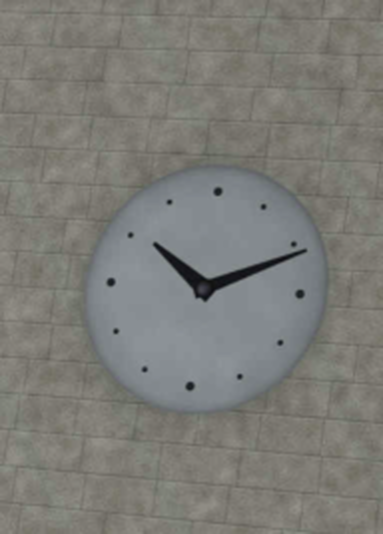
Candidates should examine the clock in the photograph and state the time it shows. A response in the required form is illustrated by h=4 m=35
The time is h=10 m=11
